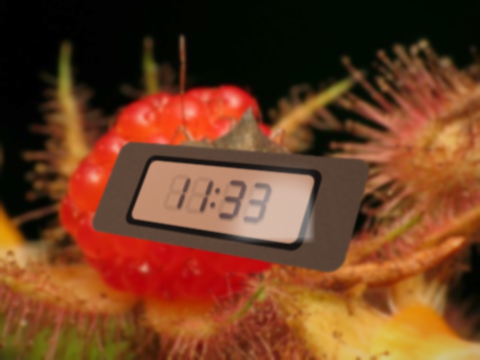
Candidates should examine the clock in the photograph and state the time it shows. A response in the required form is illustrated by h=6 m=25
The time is h=11 m=33
